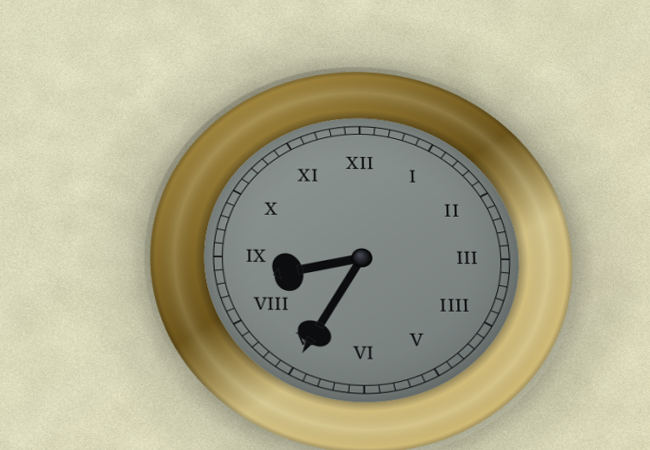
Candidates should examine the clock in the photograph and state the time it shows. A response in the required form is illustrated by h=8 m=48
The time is h=8 m=35
